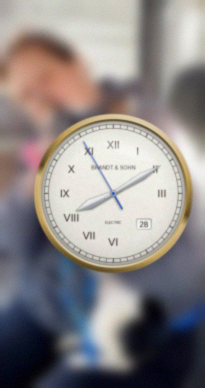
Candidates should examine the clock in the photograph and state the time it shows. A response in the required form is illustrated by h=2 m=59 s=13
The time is h=8 m=9 s=55
